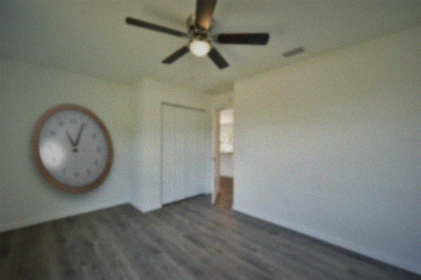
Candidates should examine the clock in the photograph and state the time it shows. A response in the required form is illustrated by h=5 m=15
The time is h=11 m=4
